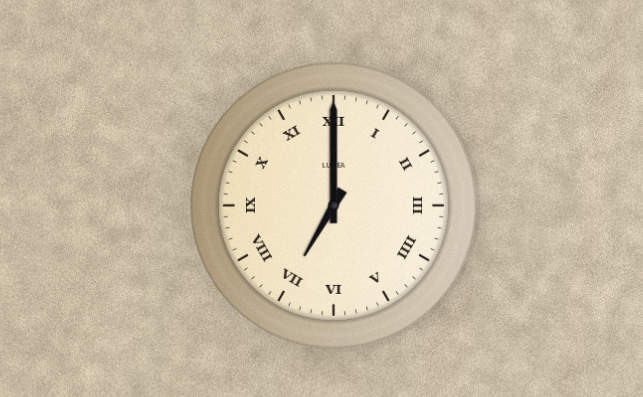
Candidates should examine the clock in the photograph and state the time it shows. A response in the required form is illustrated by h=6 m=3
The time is h=7 m=0
